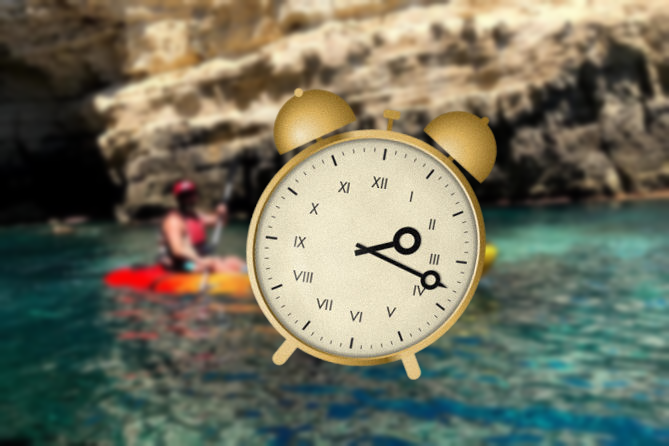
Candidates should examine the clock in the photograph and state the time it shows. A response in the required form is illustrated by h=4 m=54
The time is h=2 m=18
